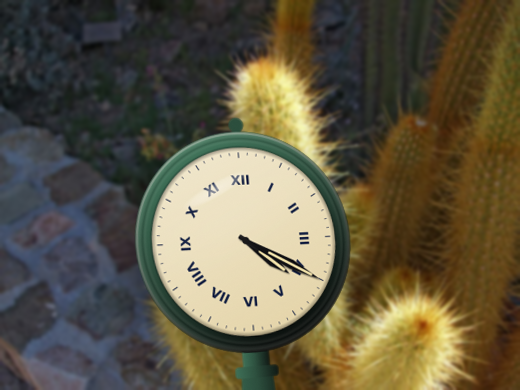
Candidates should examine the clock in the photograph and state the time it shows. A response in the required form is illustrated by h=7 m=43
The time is h=4 m=20
